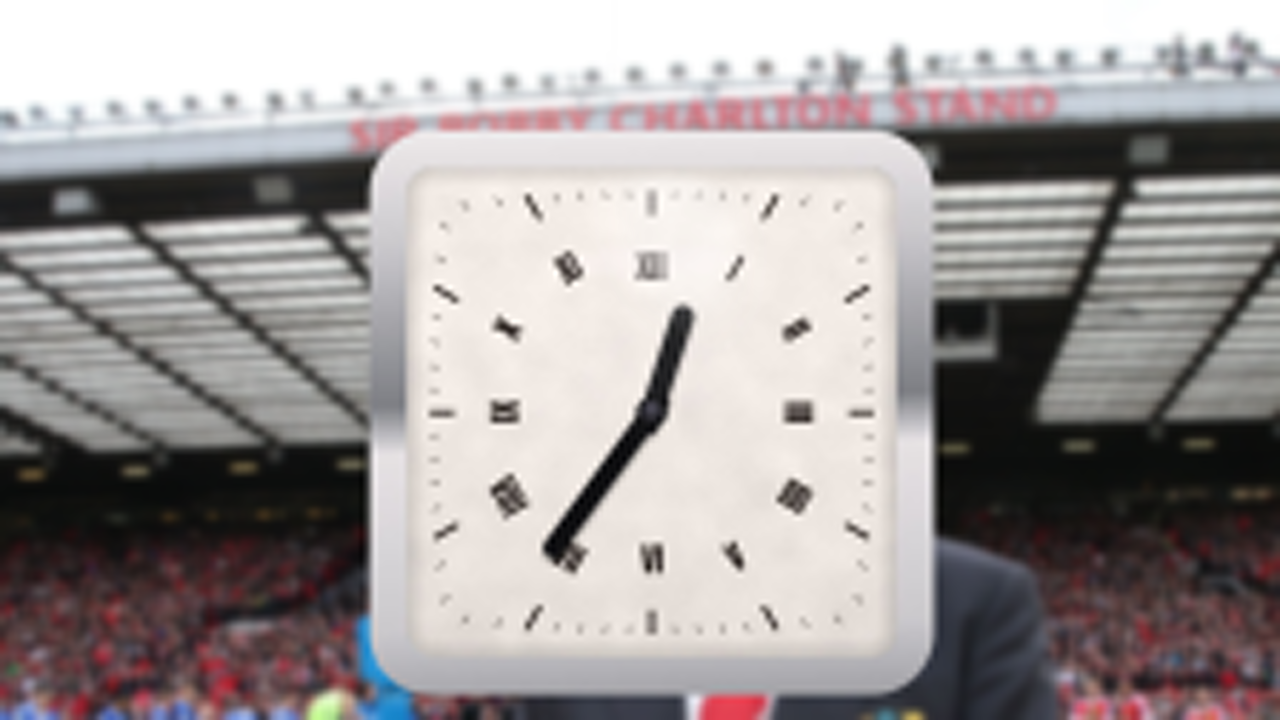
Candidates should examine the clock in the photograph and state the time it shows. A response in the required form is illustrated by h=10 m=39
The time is h=12 m=36
